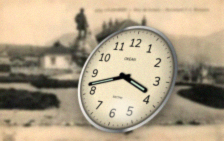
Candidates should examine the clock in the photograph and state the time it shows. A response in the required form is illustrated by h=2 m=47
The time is h=3 m=42
